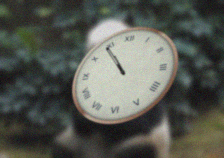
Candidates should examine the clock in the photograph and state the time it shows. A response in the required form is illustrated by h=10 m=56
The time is h=10 m=54
